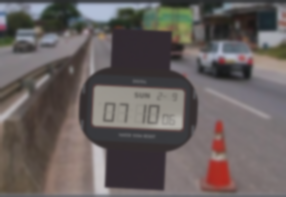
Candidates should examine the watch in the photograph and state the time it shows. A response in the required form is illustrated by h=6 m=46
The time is h=7 m=10
